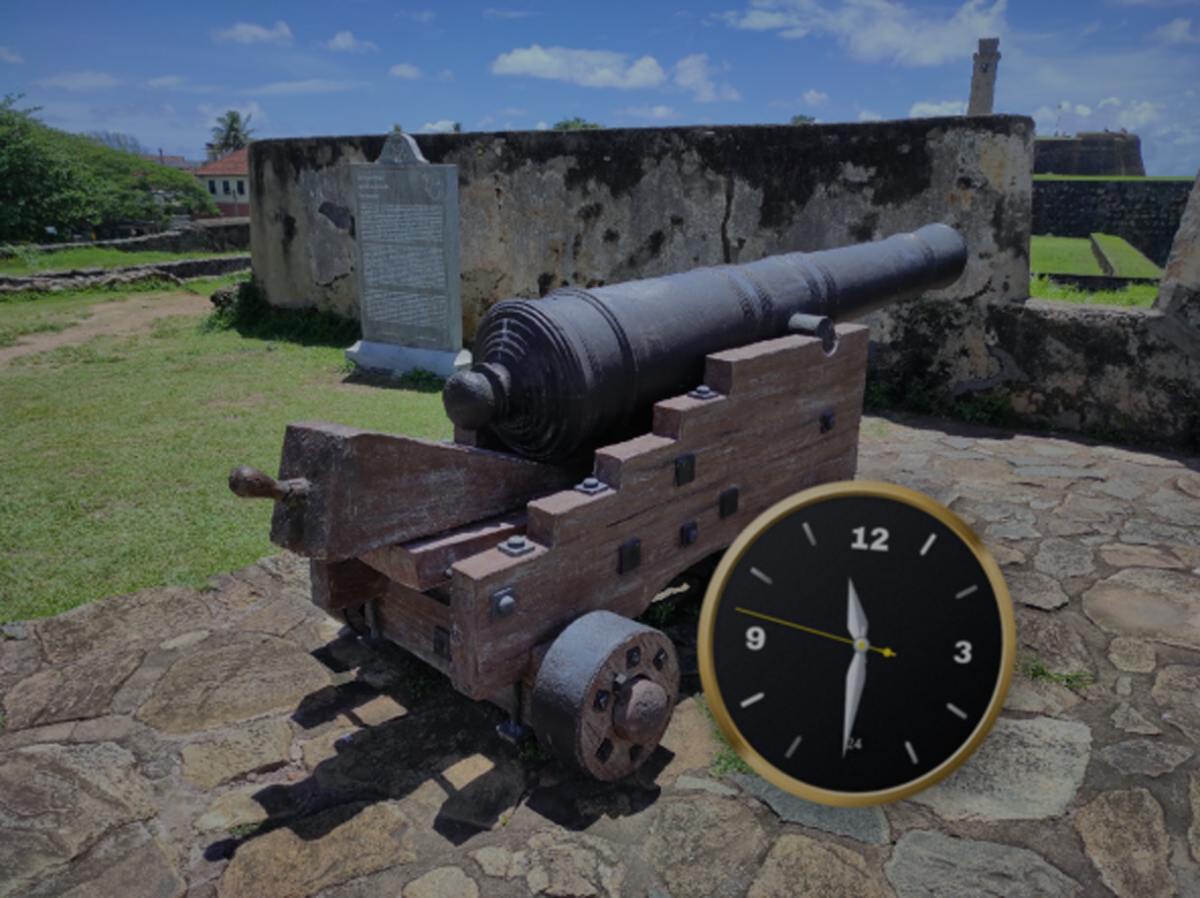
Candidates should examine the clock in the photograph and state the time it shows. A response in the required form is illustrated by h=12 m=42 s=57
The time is h=11 m=30 s=47
